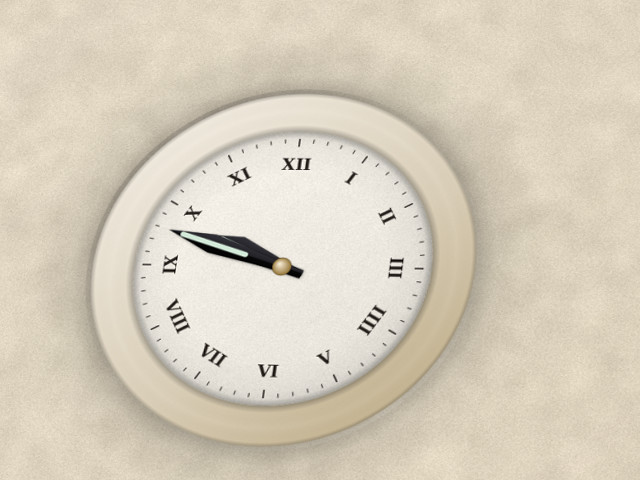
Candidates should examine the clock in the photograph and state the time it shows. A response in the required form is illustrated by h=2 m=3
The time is h=9 m=48
